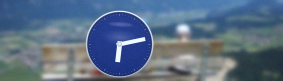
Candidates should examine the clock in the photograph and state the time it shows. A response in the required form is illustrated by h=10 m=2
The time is h=6 m=13
